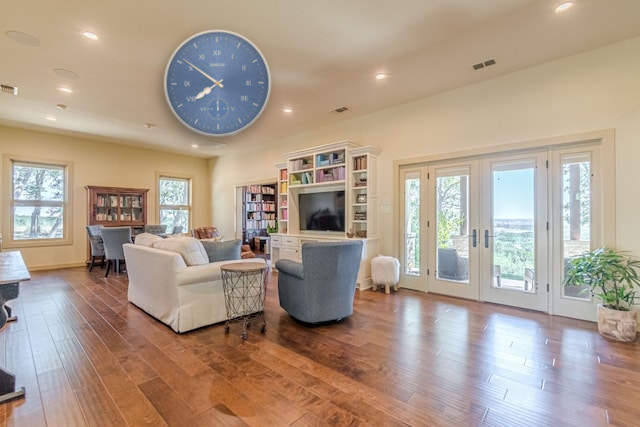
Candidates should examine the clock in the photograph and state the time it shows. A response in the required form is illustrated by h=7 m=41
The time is h=7 m=51
